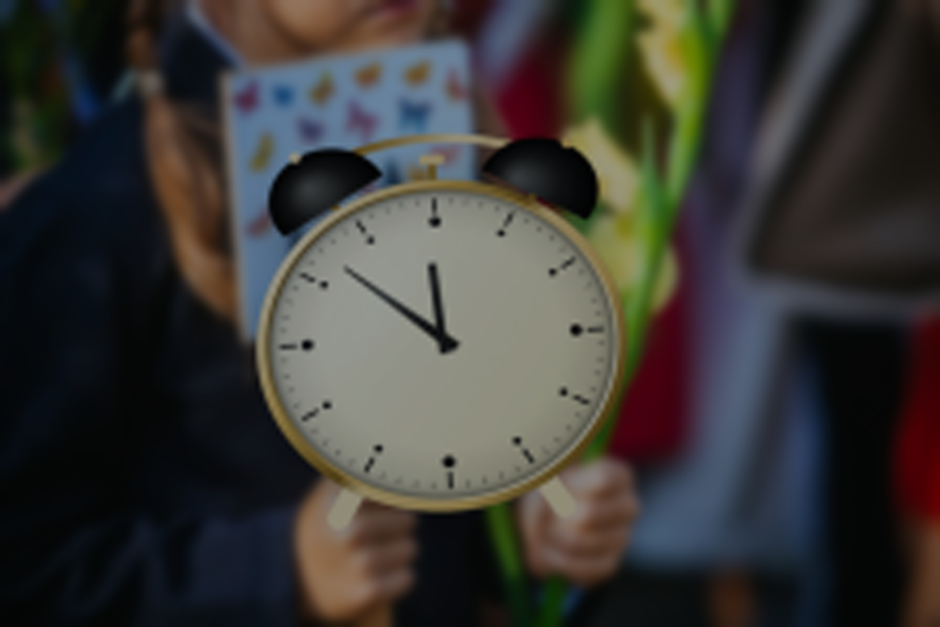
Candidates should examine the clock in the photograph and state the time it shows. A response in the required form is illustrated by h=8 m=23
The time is h=11 m=52
